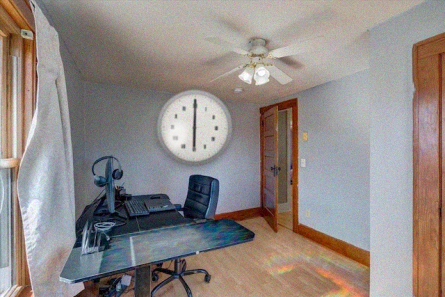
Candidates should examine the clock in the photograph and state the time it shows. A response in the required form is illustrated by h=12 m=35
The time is h=6 m=0
